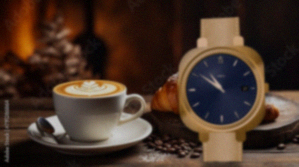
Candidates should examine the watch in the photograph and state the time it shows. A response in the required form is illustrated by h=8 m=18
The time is h=10 m=51
